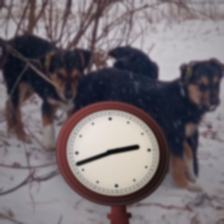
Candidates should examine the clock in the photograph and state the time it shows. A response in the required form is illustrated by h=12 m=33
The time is h=2 m=42
